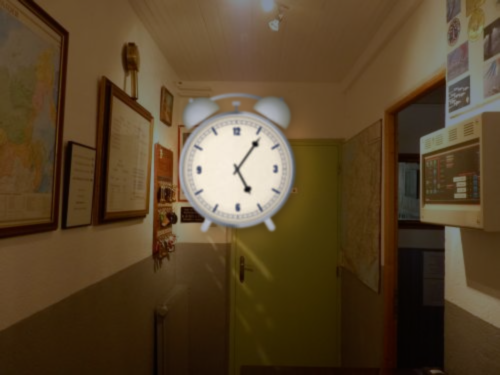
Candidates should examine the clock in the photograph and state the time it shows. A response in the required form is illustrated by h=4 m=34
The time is h=5 m=6
